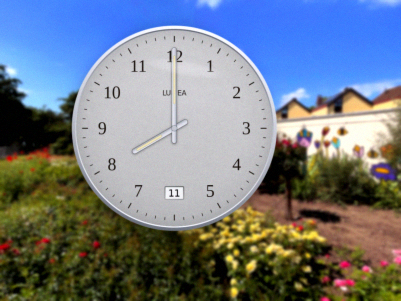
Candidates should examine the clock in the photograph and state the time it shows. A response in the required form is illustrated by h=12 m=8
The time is h=8 m=0
